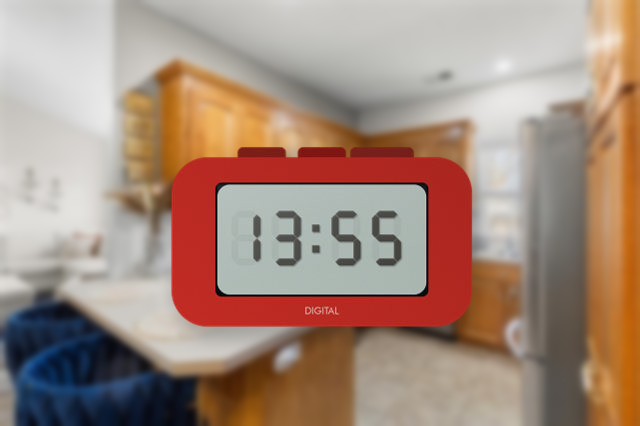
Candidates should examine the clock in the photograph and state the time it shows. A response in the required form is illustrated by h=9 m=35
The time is h=13 m=55
